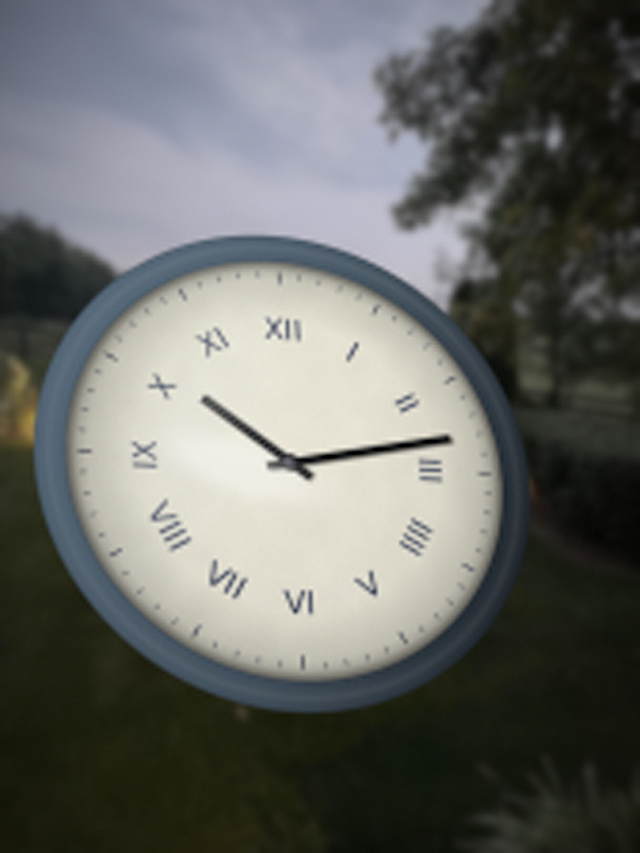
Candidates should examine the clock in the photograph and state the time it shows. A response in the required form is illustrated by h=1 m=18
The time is h=10 m=13
